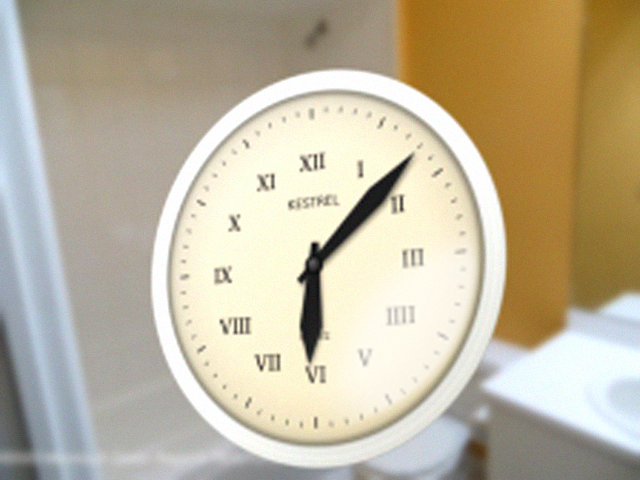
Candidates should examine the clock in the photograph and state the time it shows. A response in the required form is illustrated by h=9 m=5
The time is h=6 m=8
